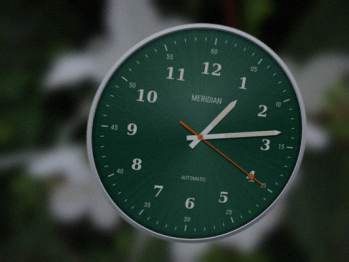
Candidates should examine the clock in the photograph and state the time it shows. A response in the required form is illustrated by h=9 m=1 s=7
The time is h=1 m=13 s=20
